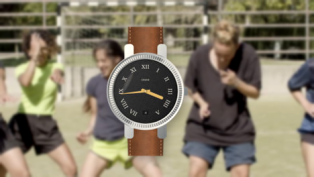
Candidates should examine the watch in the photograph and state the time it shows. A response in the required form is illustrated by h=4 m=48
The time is h=3 m=44
